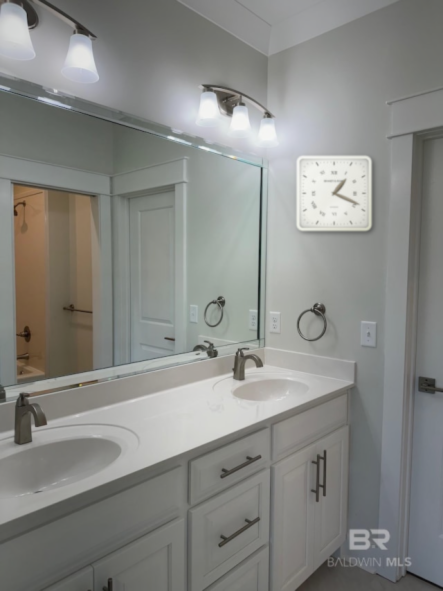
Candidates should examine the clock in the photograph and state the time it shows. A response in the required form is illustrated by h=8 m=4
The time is h=1 m=19
